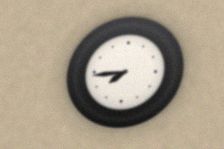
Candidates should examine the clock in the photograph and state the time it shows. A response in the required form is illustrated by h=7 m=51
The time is h=7 m=44
